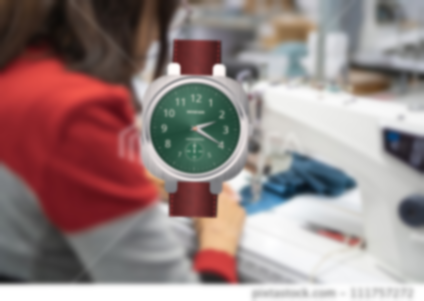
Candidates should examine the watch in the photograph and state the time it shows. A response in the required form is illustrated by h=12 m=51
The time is h=2 m=20
